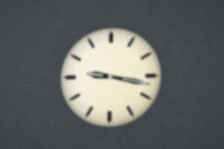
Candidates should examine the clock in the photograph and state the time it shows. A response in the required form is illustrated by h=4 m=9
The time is h=9 m=17
